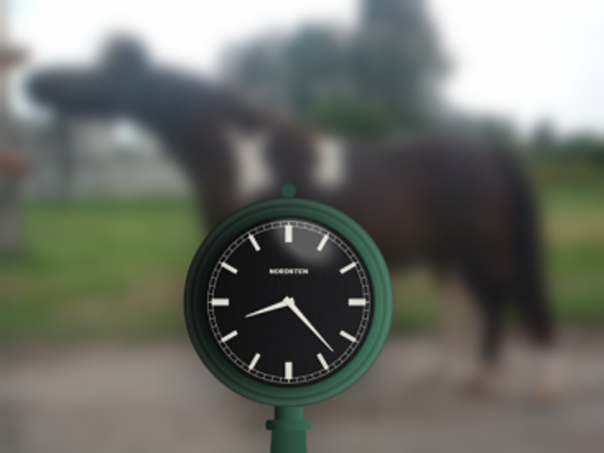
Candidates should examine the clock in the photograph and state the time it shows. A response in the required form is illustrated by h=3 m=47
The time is h=8 m=23
